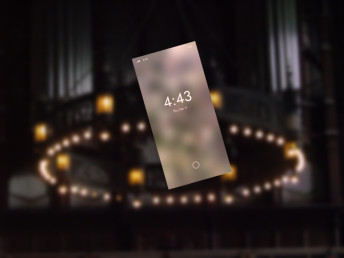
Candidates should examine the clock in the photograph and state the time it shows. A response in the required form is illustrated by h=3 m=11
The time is h=4 m=43
